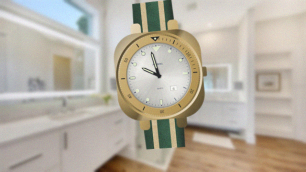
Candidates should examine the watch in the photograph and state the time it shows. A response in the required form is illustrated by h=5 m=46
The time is h=9 m=58
